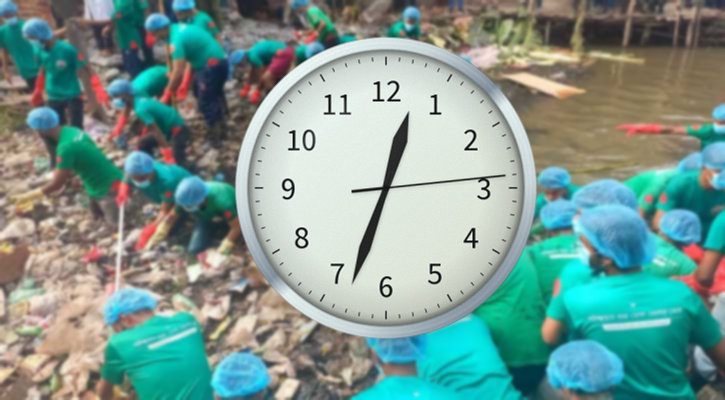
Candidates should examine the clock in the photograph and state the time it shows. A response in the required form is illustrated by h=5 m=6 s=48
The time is h=12 m=33 s=14
